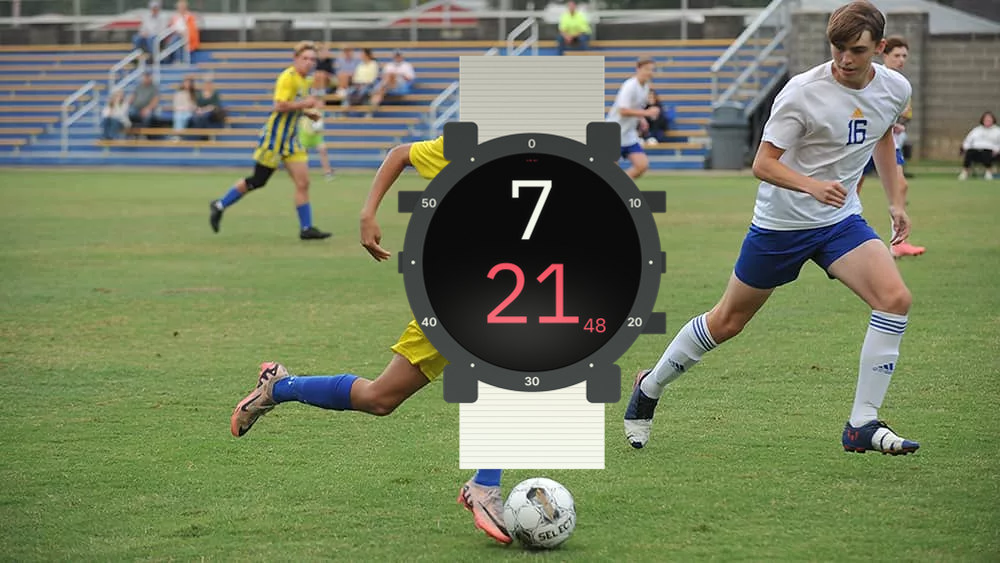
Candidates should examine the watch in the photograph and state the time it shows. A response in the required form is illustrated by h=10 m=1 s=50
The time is h=7 m=21 s=48
